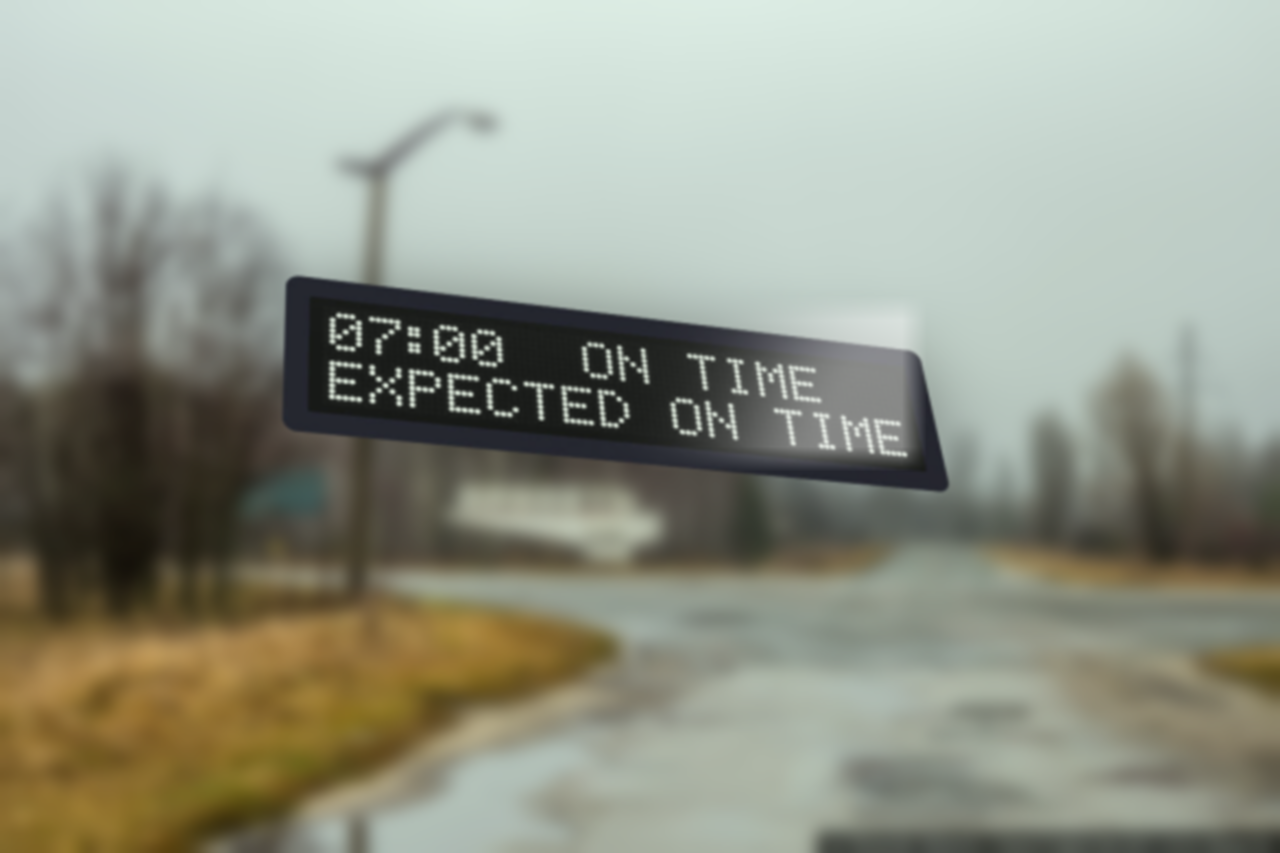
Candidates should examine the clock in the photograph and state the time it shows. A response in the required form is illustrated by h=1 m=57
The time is h=7 m=0
